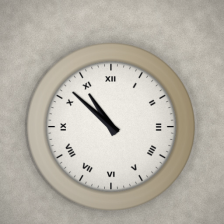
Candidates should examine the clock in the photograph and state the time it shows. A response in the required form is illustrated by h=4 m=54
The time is h=10 m=52
